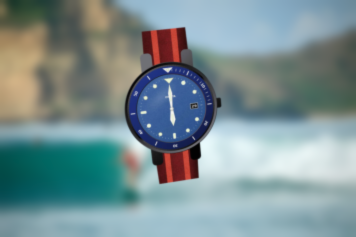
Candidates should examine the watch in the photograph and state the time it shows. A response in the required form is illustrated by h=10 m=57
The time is h=6 m=0
